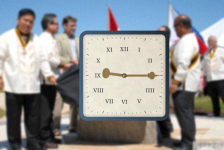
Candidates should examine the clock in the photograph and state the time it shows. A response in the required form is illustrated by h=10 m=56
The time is h=9 m=15
